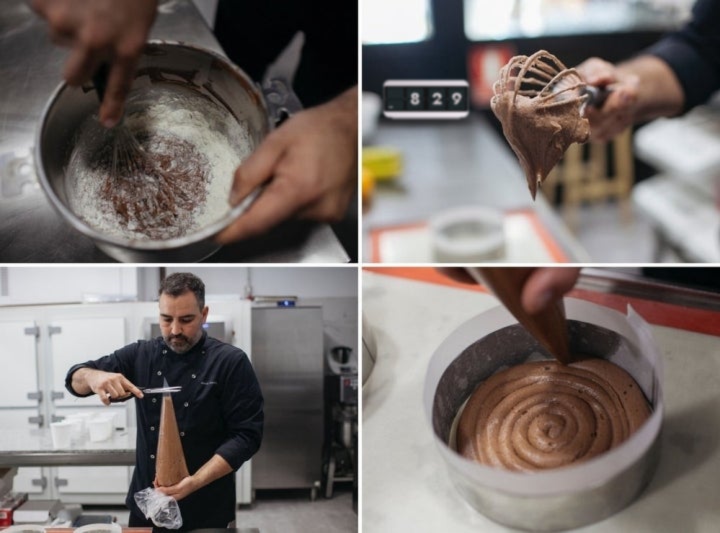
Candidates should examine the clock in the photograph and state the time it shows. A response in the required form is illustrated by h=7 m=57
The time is h=8 m=29
